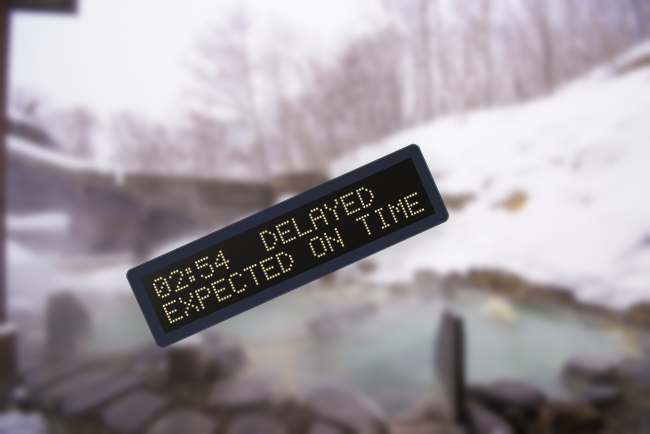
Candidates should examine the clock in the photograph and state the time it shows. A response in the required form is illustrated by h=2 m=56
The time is h=2 m=54
